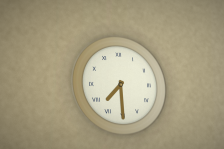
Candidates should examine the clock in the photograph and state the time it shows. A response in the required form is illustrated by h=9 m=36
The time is h=7 m=30
